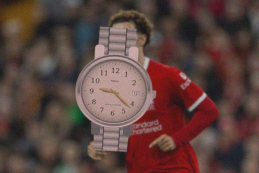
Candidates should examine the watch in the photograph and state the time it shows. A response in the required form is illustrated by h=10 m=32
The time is h=9 m=22
